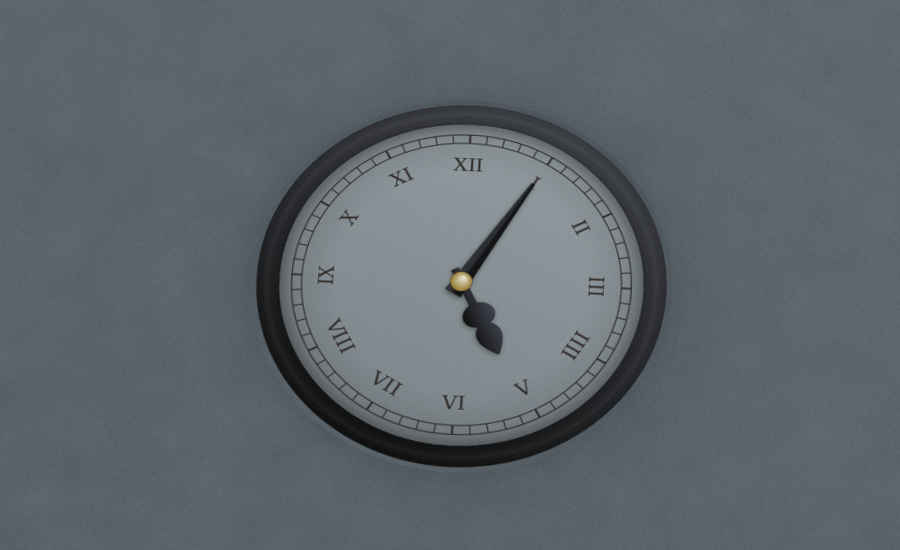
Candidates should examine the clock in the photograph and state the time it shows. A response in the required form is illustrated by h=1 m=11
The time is h=5 m=5
